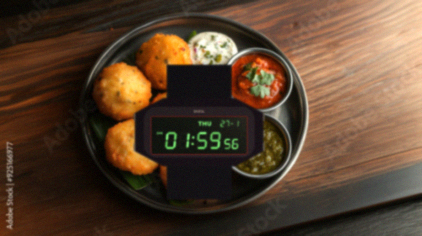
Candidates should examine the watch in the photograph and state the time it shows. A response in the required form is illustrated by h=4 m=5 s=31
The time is h=1 m=59 s=56
